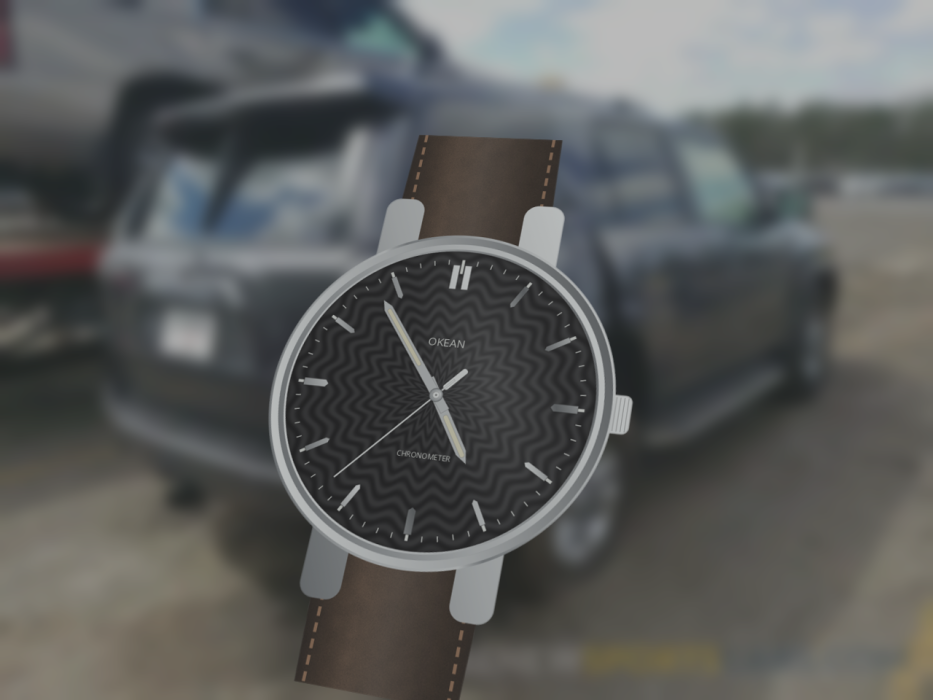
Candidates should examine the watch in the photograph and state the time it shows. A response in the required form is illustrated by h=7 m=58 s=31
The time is h=4 m=53 s=37
